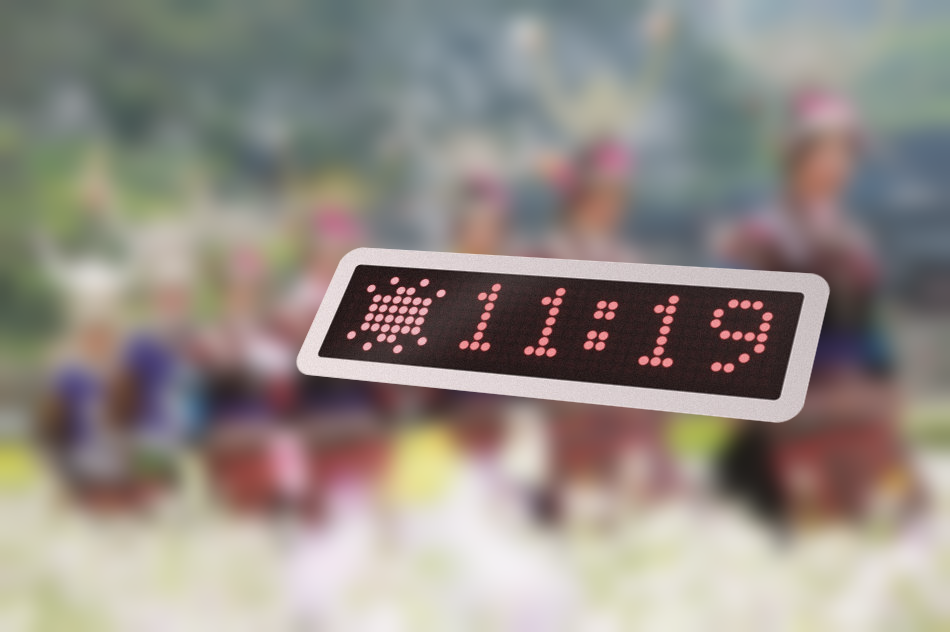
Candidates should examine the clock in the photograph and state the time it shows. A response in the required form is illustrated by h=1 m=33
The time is h=11 m=19
